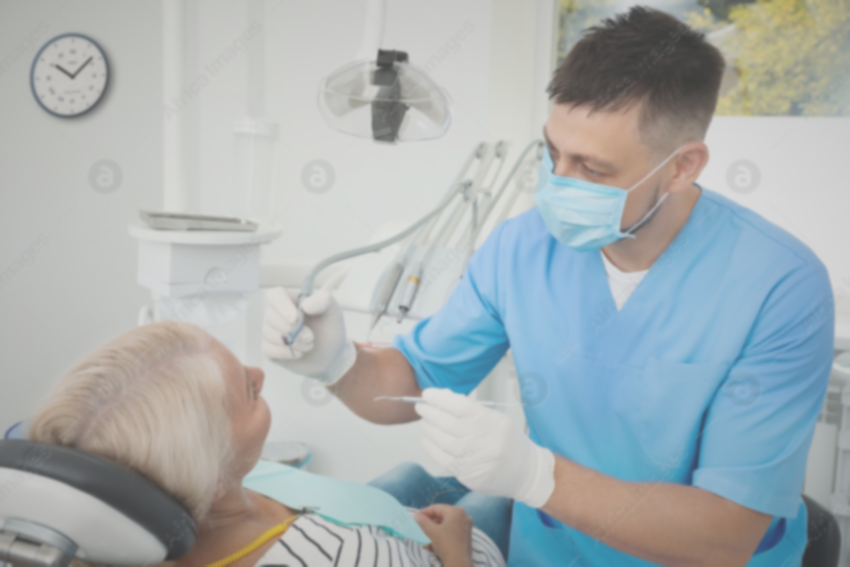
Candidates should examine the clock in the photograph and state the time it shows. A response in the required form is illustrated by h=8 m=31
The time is h=10 m=8
